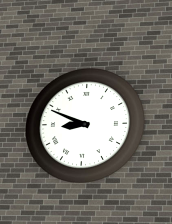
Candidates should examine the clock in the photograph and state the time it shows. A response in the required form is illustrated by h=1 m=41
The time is h=8 m=49
